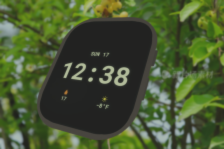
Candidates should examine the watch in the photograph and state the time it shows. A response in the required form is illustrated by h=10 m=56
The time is h=12 m=38
